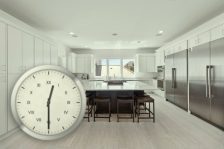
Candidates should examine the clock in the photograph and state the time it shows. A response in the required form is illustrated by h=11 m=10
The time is h=12 m=30
